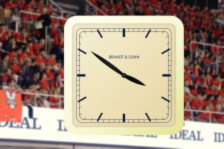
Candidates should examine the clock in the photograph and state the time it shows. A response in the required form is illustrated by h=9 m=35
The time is h=3 m=51
